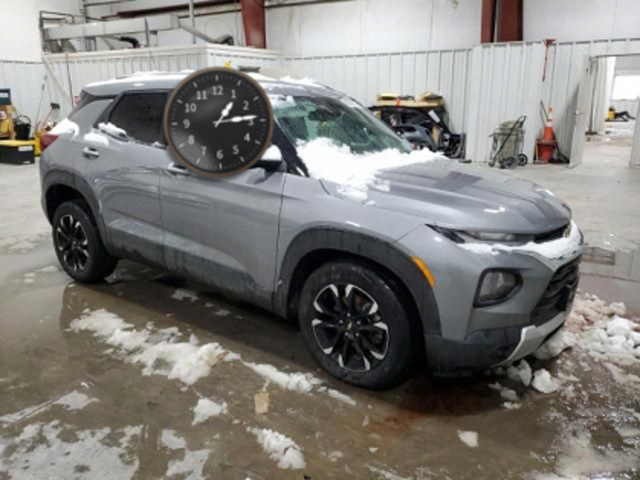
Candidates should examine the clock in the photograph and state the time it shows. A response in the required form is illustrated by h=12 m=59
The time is h=1 m=14
